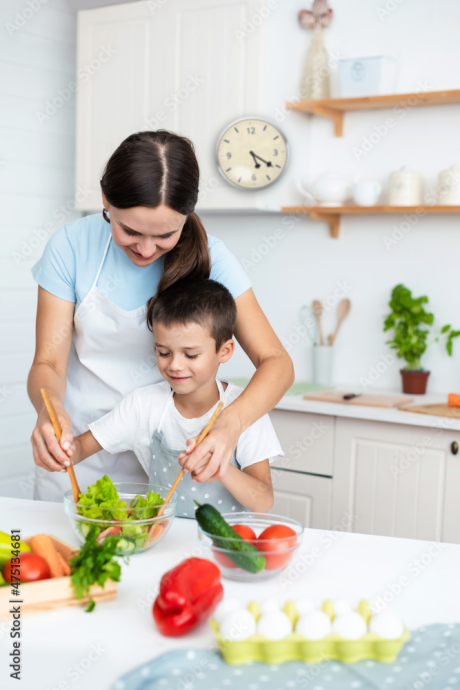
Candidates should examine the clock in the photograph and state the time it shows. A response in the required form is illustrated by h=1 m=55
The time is h=5 m=21
